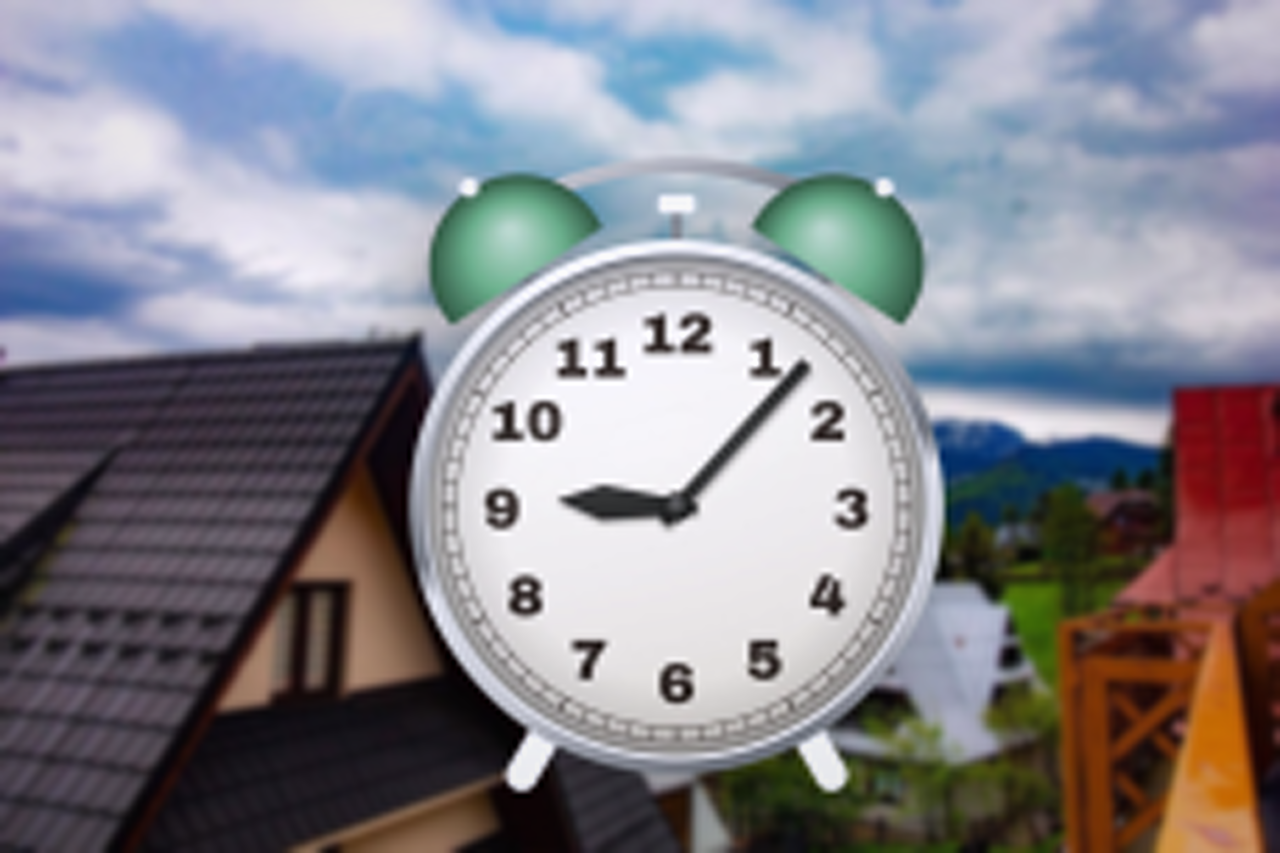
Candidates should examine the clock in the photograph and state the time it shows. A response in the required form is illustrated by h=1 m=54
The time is h=9 m=7
